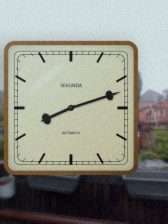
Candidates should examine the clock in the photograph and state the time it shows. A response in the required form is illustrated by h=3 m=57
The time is h=8 m=12
